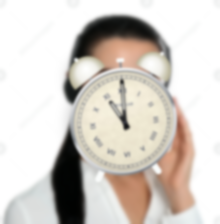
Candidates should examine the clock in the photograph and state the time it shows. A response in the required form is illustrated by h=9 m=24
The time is h=11 m=0
